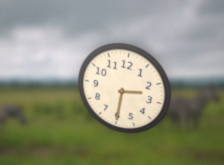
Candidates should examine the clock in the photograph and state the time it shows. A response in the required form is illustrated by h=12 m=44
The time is h=2 m=30
